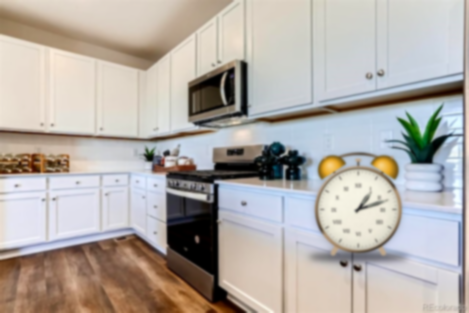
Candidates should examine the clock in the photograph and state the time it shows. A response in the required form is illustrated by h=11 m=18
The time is h=1 m=12
